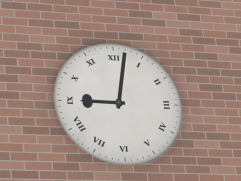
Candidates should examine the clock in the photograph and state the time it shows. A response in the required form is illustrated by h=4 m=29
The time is h=9 m=2
